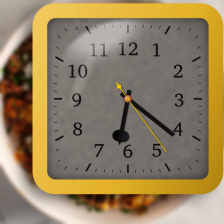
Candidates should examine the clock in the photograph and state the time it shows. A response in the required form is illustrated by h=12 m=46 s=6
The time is h=6 m=21 s=24
